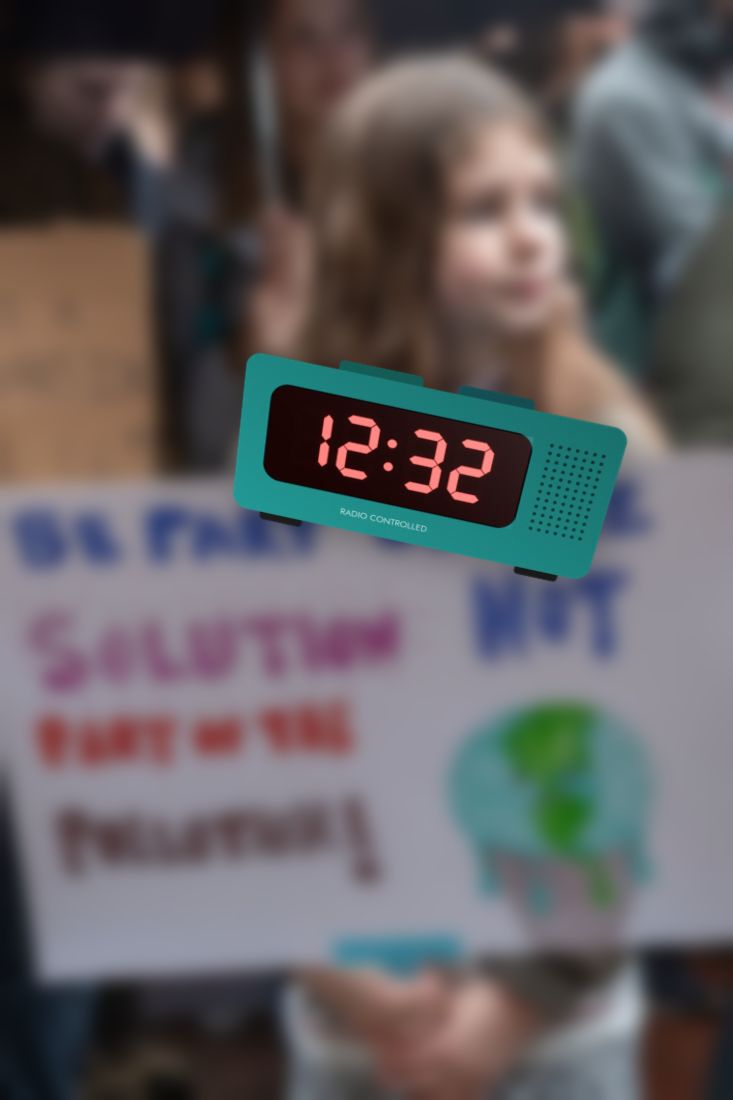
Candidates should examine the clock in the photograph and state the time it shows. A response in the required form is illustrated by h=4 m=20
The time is h=12 m=32
